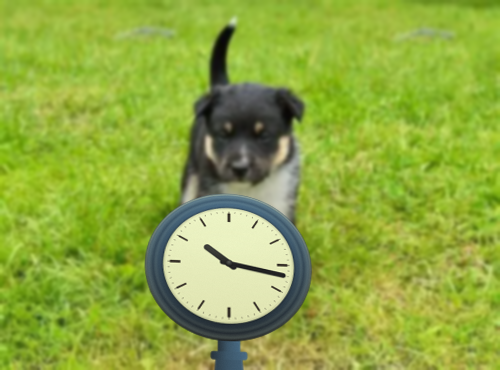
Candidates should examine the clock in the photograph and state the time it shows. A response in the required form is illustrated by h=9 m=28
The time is h=10 m=17
